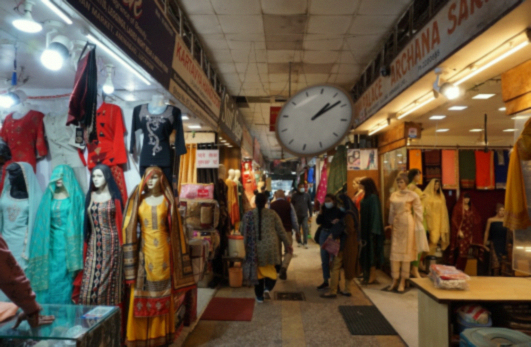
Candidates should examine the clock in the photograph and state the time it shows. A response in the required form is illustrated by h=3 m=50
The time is h=1 m=8
